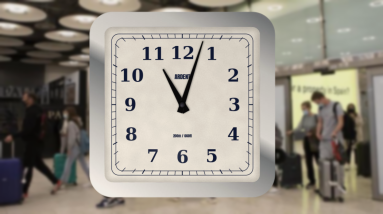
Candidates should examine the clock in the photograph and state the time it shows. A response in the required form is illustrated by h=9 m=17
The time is h=11 m=3
